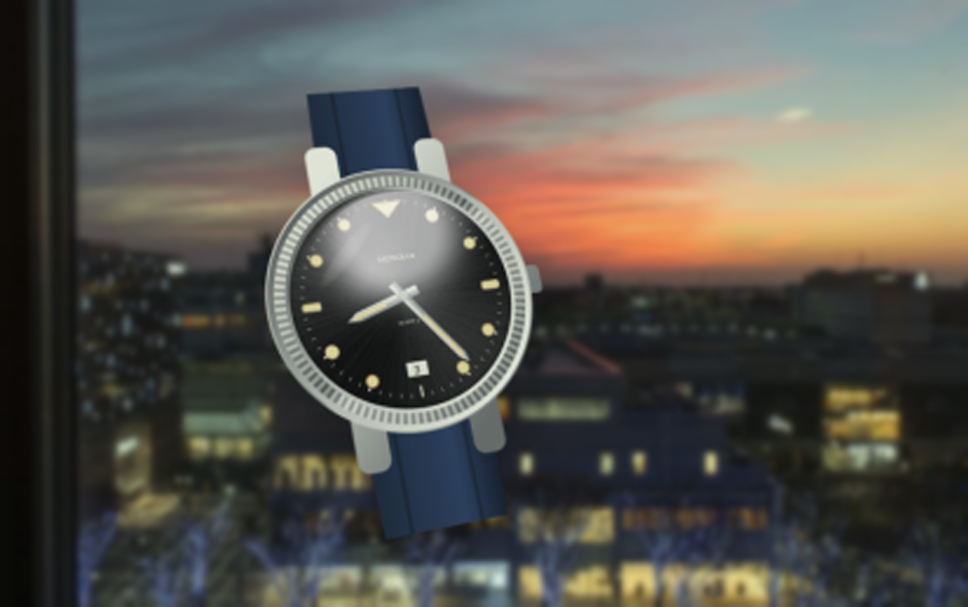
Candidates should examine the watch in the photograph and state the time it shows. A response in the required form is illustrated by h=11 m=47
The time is h=8 m=24
